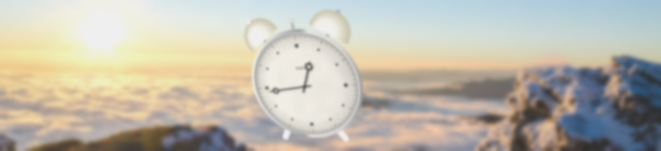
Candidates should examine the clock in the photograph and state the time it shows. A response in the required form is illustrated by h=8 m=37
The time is h=12 m=44
